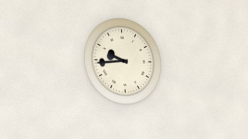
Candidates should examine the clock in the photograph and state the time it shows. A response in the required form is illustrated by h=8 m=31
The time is h=9 m=44
